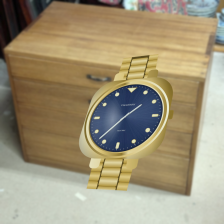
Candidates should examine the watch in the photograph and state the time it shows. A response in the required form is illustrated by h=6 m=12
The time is h=1 m=37
